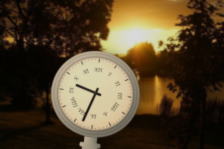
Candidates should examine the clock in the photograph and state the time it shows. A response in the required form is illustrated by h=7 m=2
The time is h=9 m=33
